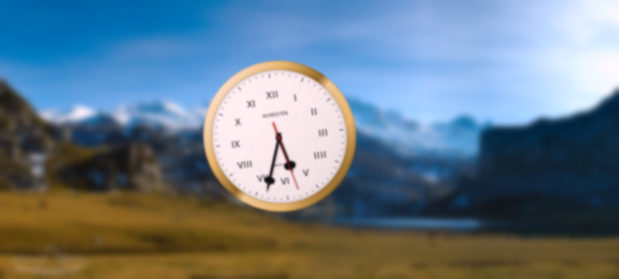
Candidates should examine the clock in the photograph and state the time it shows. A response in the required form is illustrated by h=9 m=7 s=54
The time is h=5 m=33 s=28
